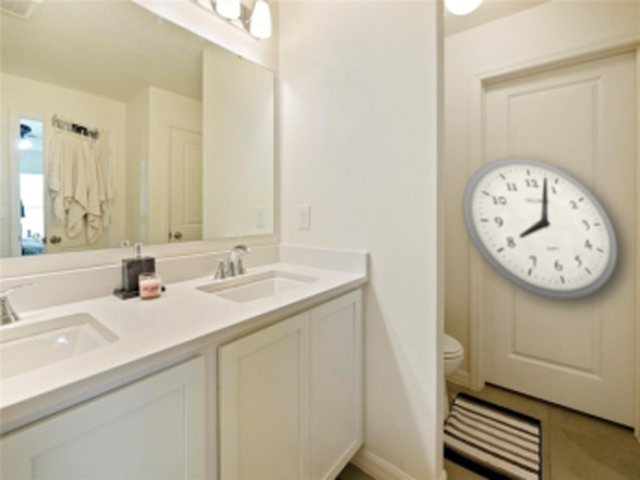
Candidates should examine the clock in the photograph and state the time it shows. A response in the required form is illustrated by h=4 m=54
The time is h=8 m=3
